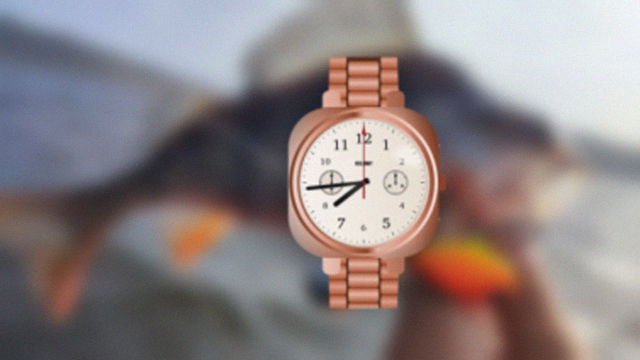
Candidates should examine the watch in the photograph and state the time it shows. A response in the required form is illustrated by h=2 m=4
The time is h=7 m=44
